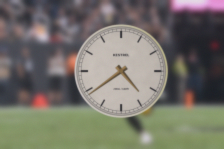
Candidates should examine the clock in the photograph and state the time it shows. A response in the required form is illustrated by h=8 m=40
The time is h=4 m=39
